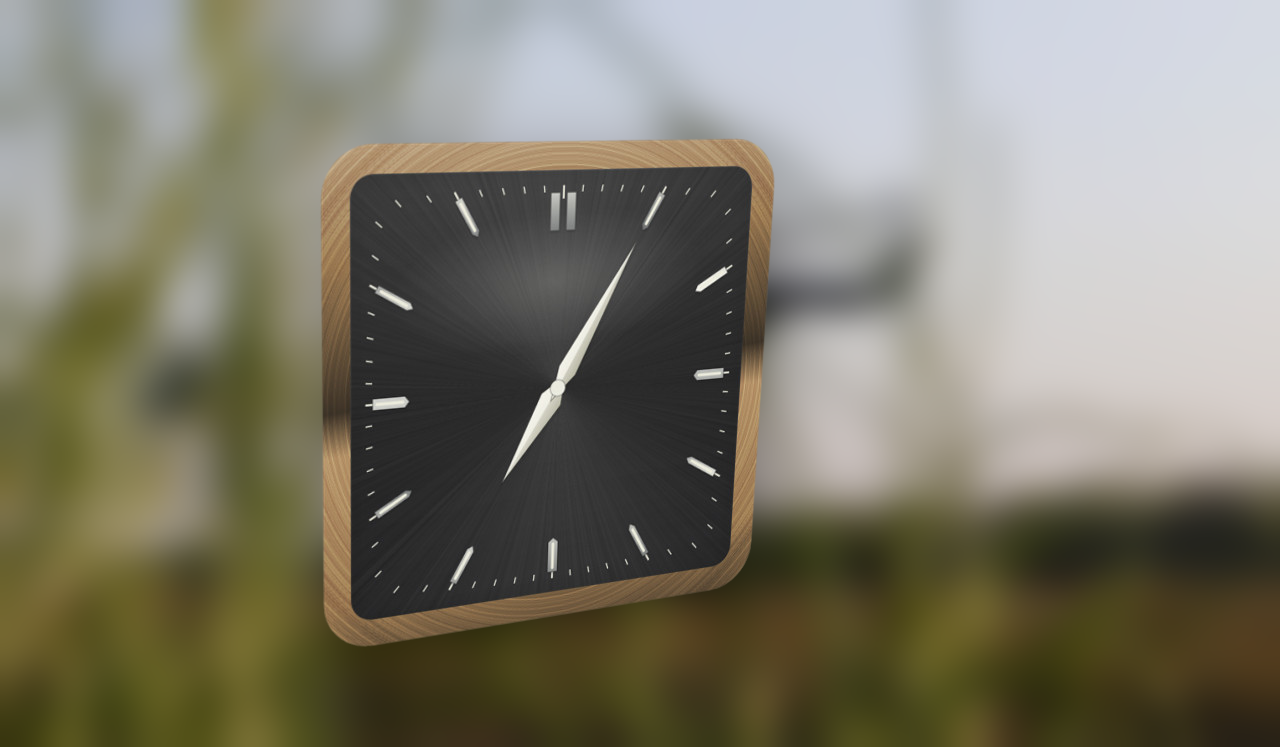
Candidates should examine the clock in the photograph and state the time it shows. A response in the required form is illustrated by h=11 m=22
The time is h=7 m=5
